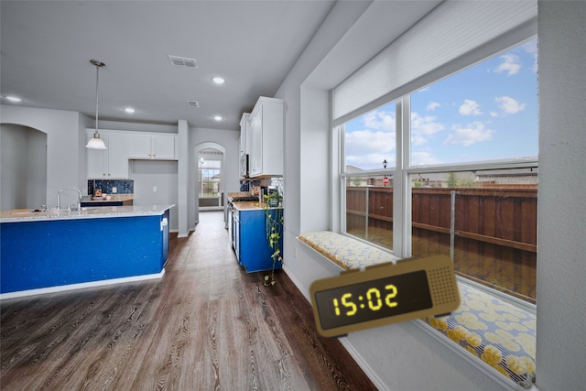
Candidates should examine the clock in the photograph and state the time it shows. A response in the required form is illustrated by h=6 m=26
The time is h=15 m=2
